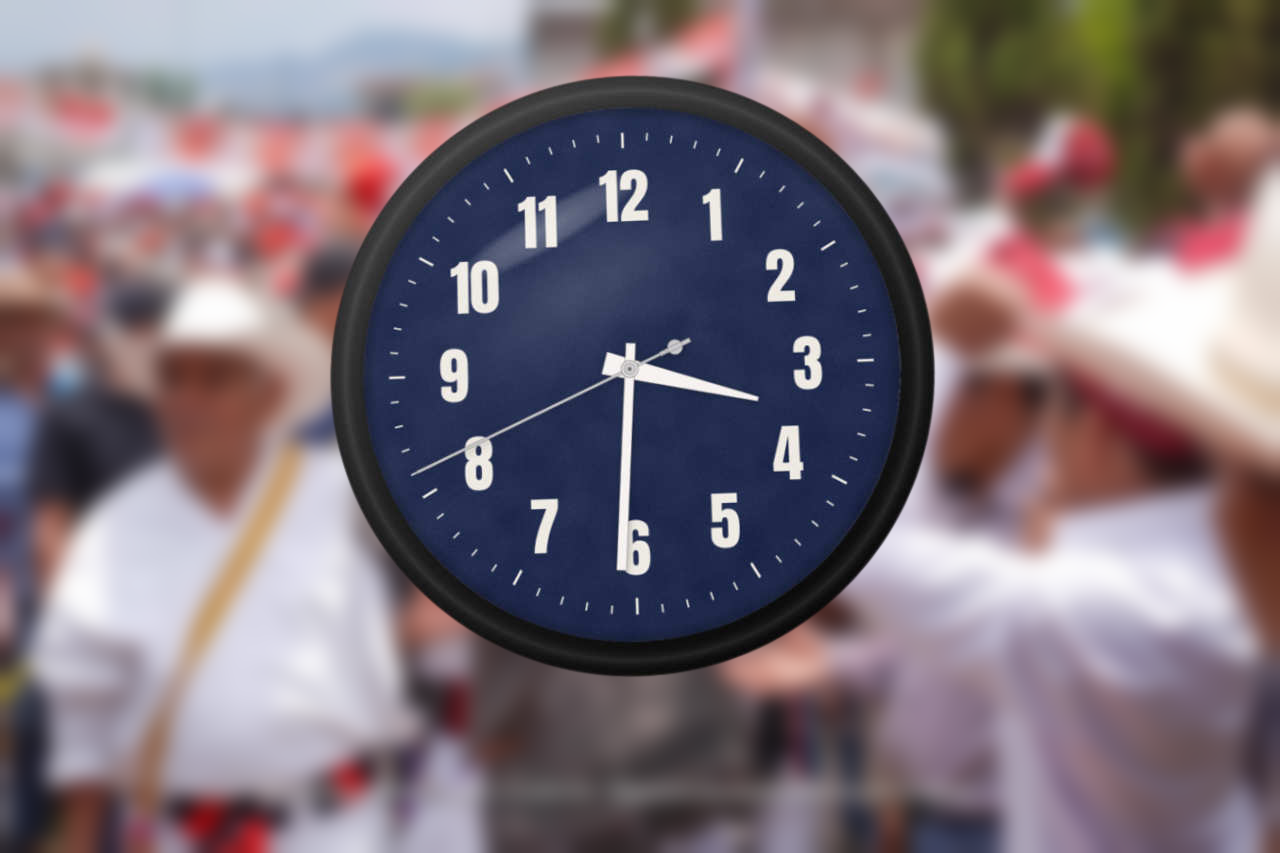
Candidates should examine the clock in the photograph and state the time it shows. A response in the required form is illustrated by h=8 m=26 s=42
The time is h=3 m=30 s=41
